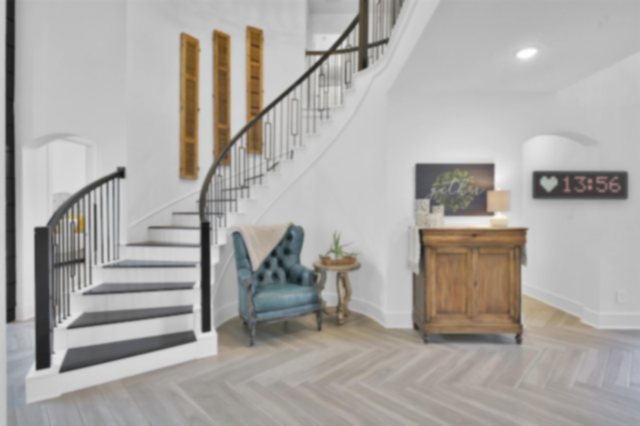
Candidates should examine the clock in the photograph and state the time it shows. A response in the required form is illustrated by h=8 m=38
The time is h=13 m=56
